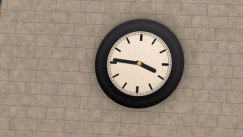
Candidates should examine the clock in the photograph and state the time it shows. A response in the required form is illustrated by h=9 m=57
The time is h=3 m=46
